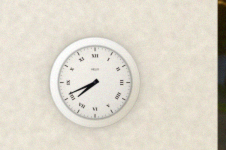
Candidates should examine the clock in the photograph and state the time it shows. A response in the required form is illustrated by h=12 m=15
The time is h=7 m=41
